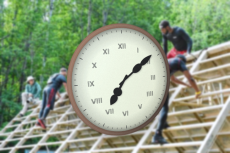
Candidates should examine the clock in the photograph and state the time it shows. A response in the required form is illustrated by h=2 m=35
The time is h=7 m=9
